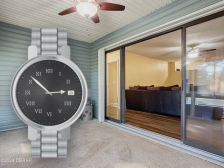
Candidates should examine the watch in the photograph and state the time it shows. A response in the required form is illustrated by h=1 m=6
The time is h=2 m=52
